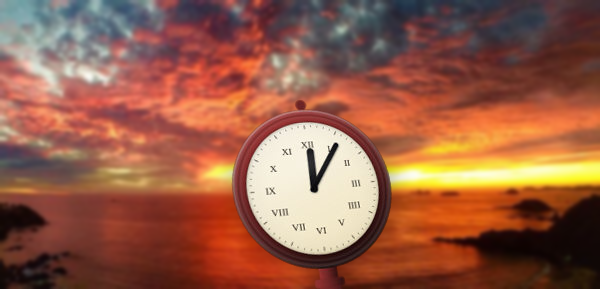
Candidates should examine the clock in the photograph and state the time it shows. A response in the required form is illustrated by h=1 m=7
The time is h=12 m=6
